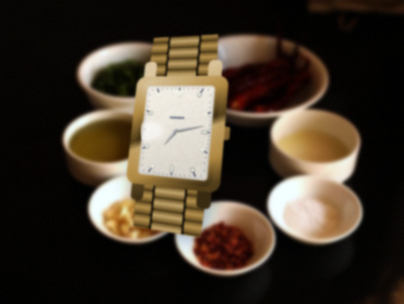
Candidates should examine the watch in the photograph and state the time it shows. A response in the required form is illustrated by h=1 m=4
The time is h=7 m=13
